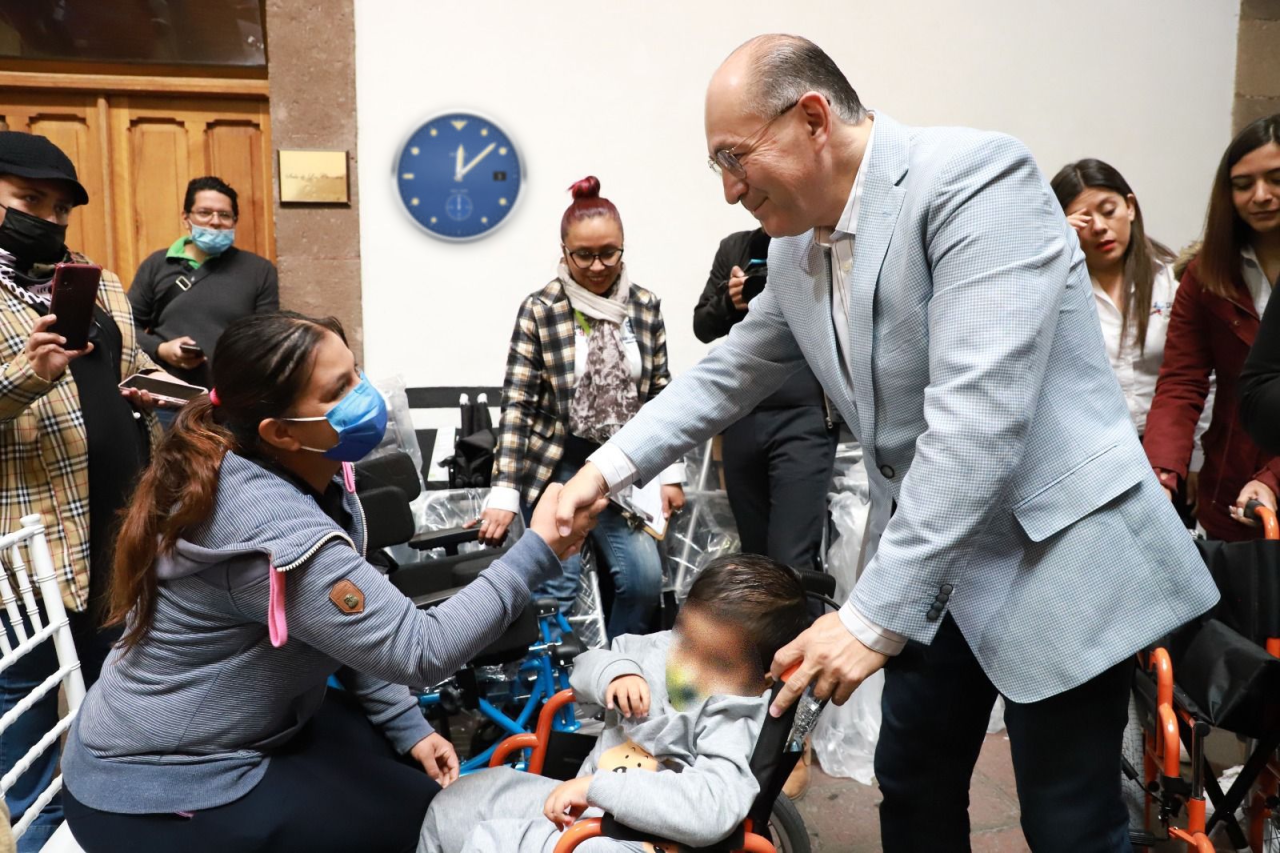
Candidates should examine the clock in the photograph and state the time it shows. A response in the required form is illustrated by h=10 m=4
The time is h=12 m=8
